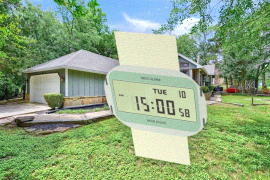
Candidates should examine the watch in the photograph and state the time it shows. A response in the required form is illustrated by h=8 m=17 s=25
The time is h=15 m=0 s=58
